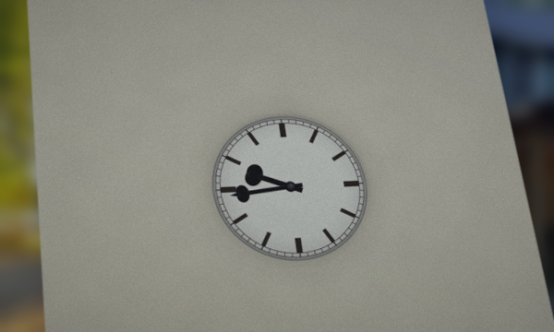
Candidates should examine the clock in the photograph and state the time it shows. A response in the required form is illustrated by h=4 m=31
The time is h=9 m=44
